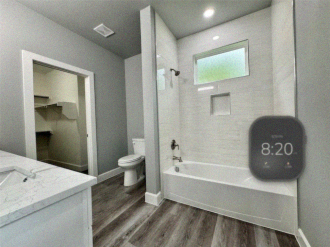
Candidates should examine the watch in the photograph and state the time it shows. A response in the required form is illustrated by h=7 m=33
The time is h=8 m=20
